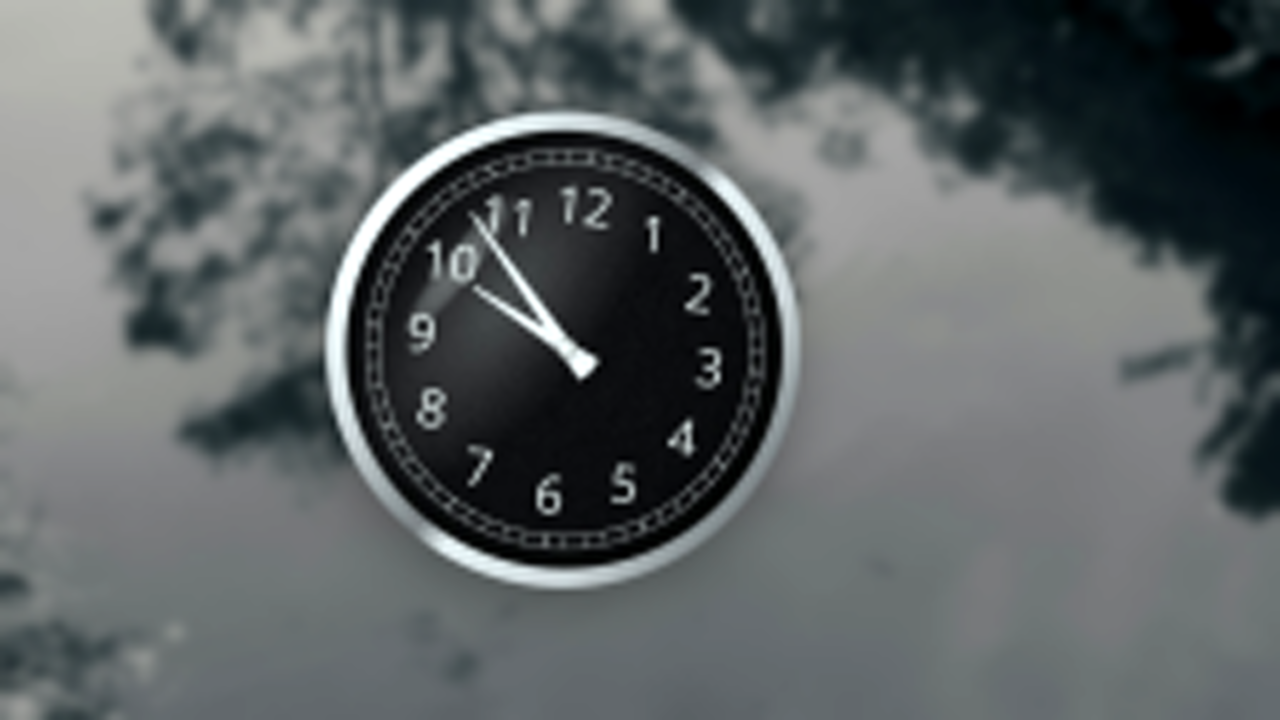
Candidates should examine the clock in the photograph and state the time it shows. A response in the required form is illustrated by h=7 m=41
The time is h=9 m=53
